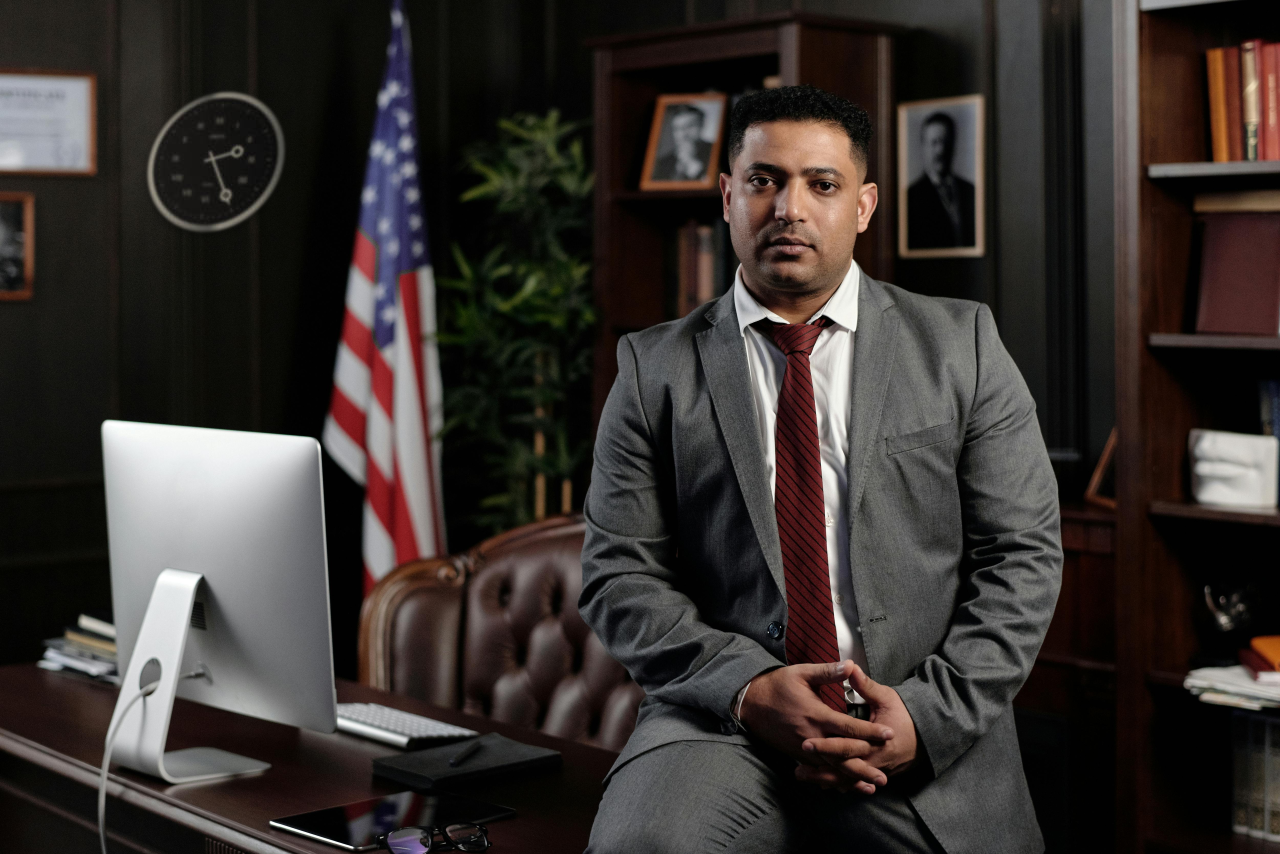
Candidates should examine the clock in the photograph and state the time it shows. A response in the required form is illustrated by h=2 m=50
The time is h=2 m=25
